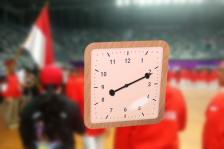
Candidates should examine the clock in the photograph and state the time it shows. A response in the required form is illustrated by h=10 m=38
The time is h=8 m=11
